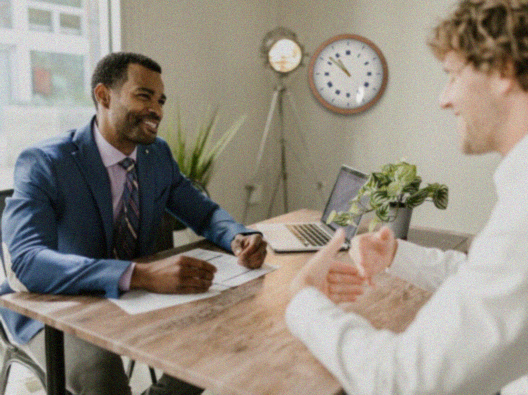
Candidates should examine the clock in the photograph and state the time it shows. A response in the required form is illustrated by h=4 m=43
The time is h=10 m=52
